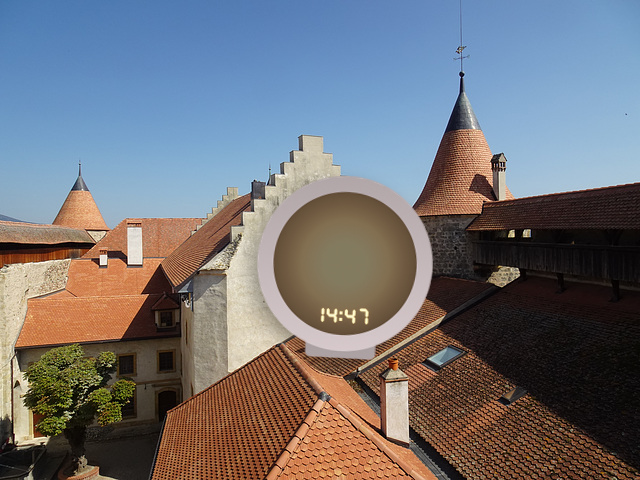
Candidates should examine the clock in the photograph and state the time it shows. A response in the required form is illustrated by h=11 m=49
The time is h=14 m=47
